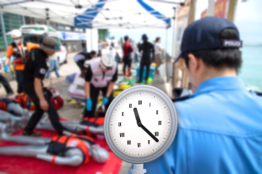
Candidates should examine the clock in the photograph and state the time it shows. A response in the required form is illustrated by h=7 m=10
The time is h=11 m=22
